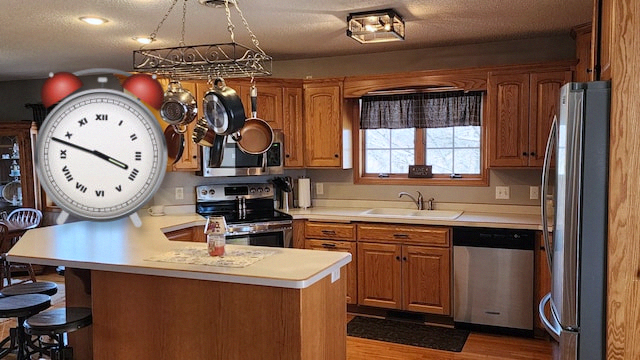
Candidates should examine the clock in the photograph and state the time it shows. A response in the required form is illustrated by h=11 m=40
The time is h=3 m=48
